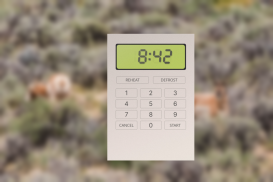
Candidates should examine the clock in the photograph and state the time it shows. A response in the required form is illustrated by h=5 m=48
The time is h=8 m=42
